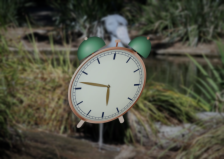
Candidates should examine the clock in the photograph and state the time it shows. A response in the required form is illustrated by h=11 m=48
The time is h=5 m=47
